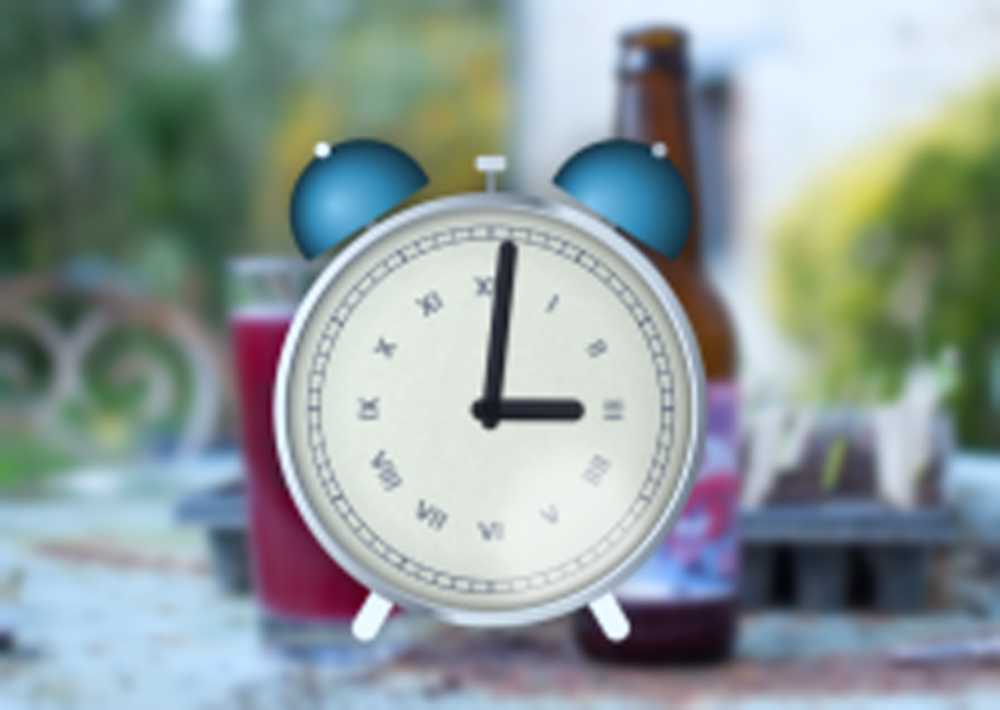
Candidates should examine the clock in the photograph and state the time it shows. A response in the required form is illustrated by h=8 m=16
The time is h=3 m=1
